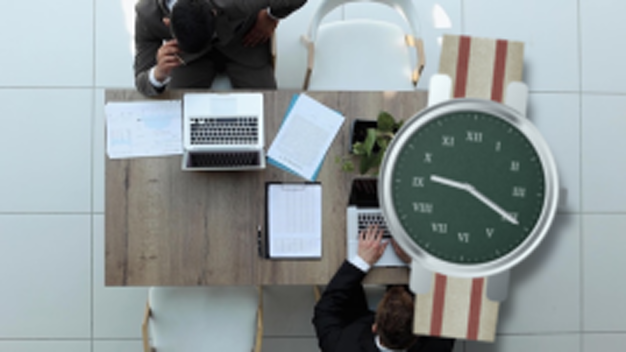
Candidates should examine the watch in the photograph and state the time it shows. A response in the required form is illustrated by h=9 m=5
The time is h=9 m=20
